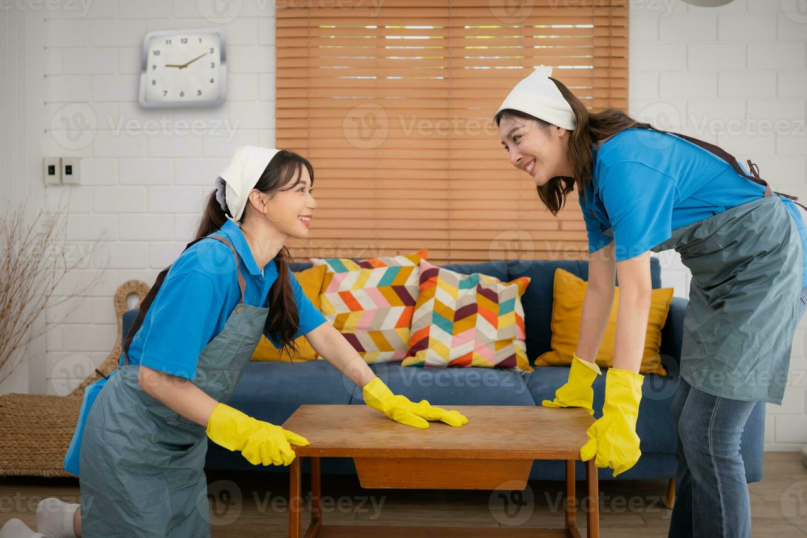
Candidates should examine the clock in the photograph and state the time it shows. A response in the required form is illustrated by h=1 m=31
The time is h=9 m=10
